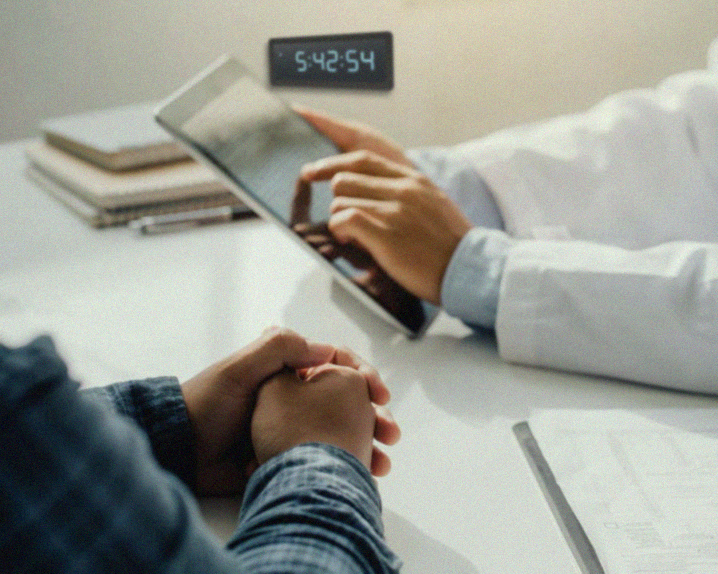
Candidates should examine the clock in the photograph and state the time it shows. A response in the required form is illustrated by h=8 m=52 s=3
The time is h=5 m=42 s=54
